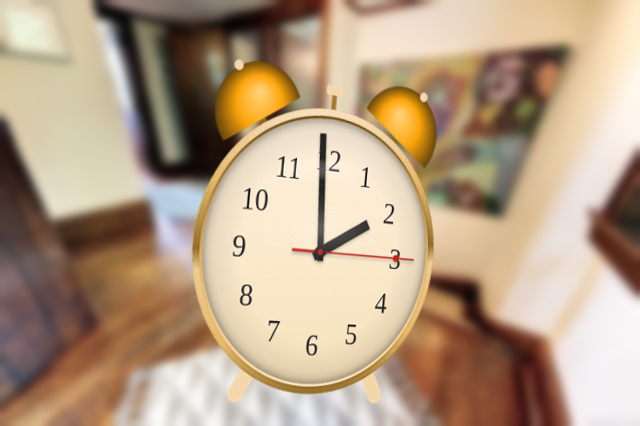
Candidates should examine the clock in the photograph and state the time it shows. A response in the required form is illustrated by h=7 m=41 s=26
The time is h=1 m=59 s=15
